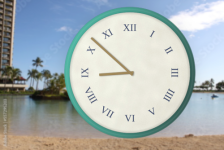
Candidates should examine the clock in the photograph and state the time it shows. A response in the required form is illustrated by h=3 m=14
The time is h=8 m=52
